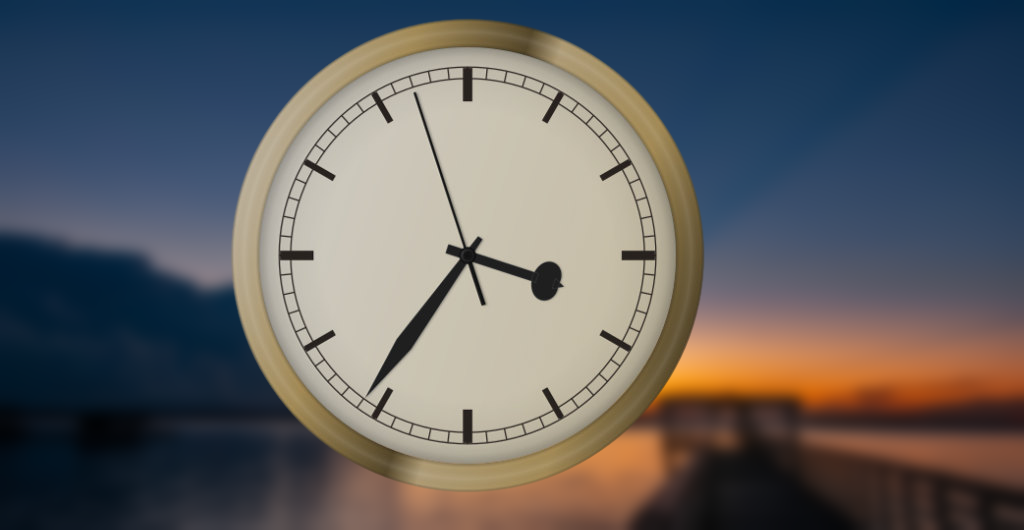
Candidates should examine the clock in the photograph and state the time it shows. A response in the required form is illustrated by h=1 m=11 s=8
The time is h=3 m=35 s=57
